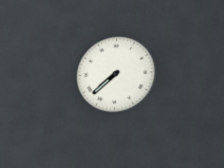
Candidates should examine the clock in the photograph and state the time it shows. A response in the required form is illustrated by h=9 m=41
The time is h=7 m=38
